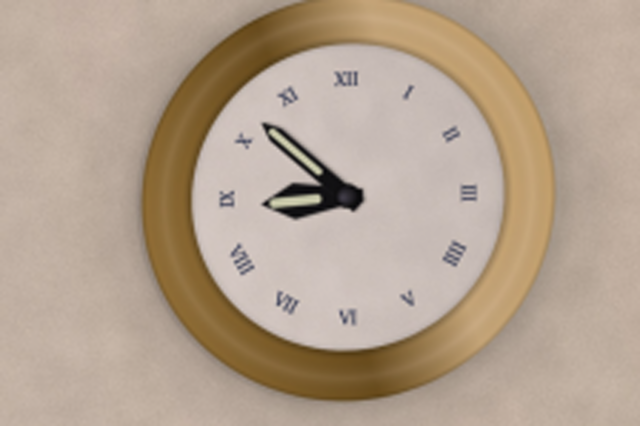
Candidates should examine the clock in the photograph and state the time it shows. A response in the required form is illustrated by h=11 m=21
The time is h=8 m=52
